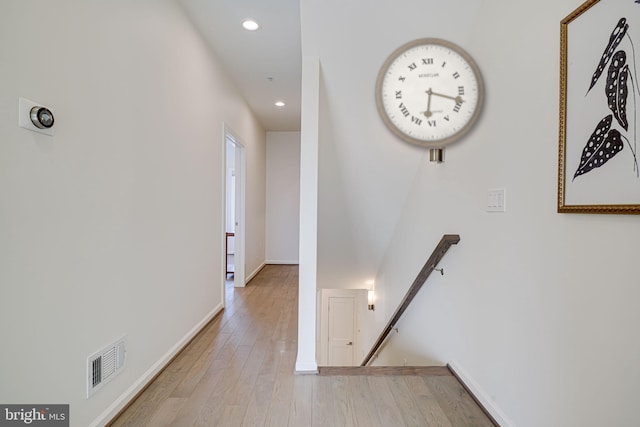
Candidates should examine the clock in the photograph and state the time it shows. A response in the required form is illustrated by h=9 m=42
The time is h=6 m=18
